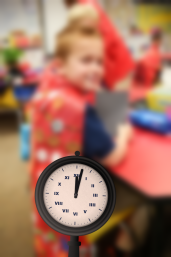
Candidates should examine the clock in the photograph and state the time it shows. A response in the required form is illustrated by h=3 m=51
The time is h=12 m=2
